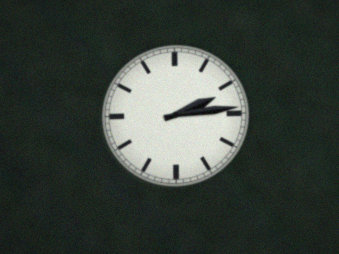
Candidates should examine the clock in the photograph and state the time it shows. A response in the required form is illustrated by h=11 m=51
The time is h=2 m=14
